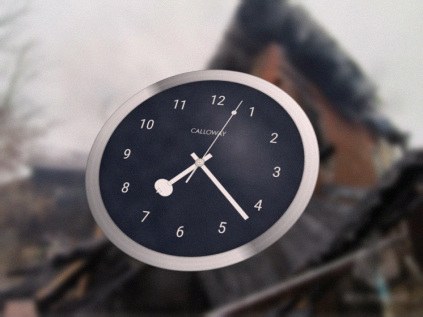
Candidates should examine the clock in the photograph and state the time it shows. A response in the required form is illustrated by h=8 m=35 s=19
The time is h=7 m=22 s=3
